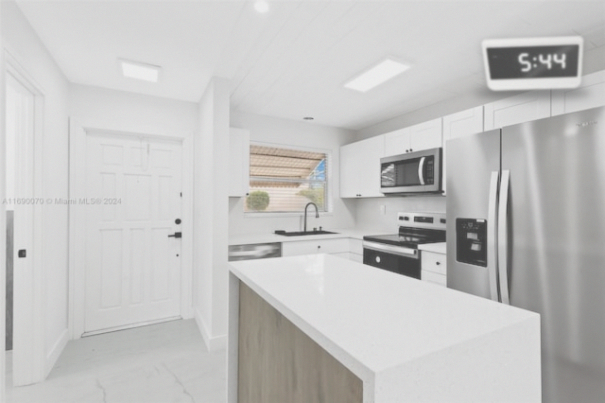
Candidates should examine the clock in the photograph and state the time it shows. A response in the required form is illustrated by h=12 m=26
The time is h=5 m=44
